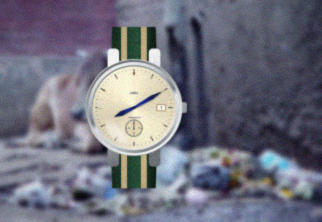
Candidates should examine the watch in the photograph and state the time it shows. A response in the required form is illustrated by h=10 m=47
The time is h=8 m=10
